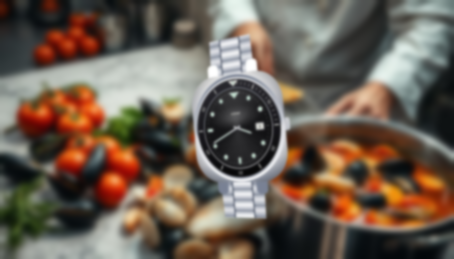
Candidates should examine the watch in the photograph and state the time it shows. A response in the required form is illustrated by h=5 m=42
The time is h=3 m=41
